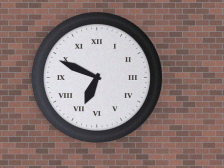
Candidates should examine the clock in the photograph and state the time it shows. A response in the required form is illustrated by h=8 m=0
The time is h=6 m=49
